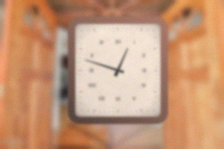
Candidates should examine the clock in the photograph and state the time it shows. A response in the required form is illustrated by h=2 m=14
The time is h=12 m=48
